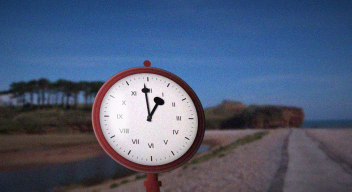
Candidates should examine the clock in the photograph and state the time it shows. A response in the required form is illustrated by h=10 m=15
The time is h=12 m=59
